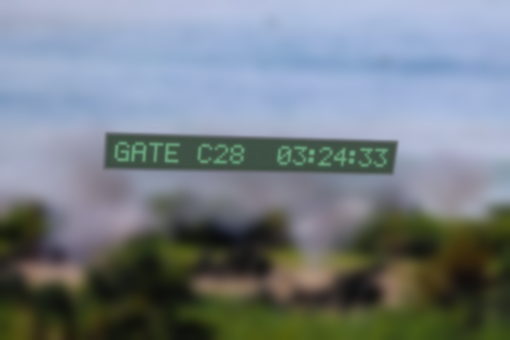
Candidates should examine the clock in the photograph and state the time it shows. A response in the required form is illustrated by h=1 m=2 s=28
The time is h=3 m=24 s=33
